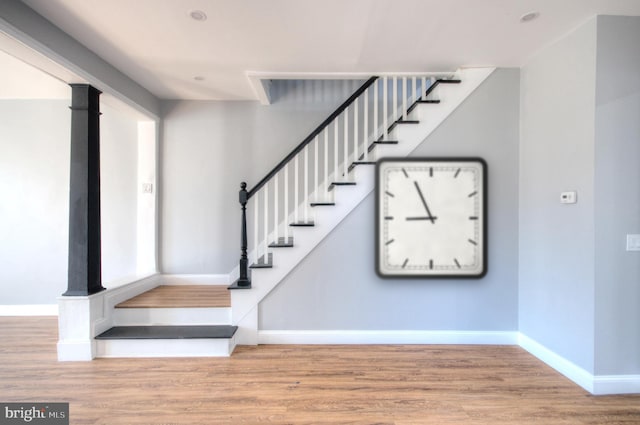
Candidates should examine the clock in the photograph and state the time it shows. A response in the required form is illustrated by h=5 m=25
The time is h=8 m=56
